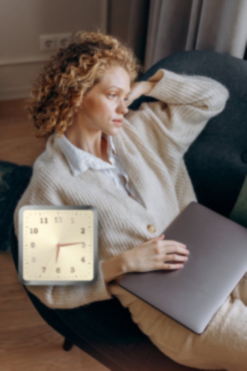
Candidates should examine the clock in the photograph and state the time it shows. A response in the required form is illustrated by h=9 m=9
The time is h=6 m=14
